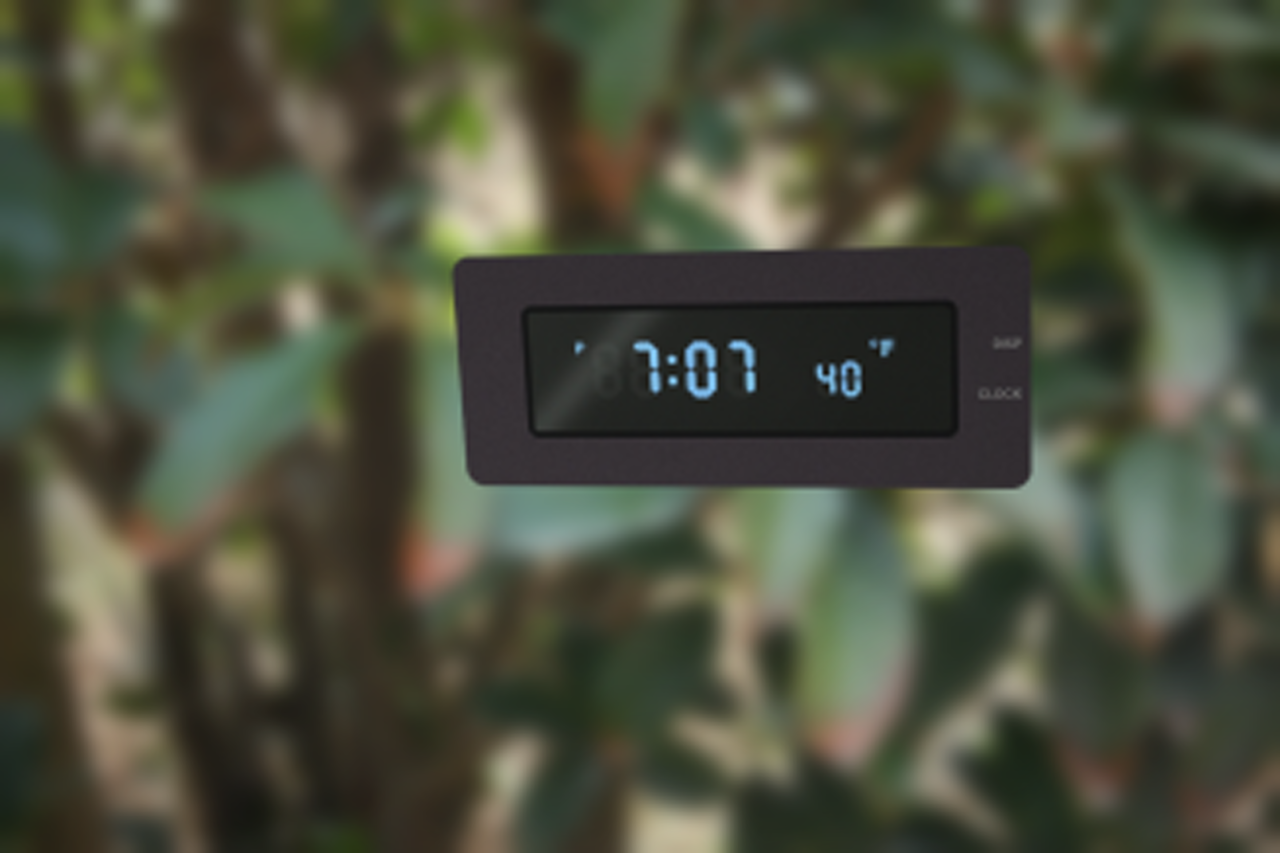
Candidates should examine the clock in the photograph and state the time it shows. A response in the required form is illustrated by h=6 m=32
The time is h=7 m=7
